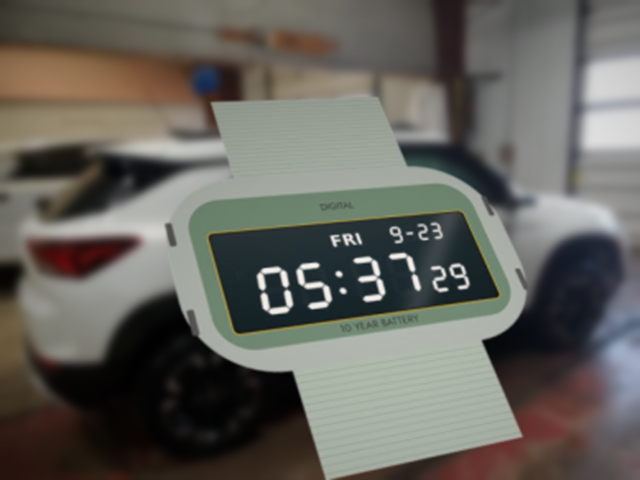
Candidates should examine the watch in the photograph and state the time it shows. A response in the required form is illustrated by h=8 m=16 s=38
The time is h=5 m=37 s=29
